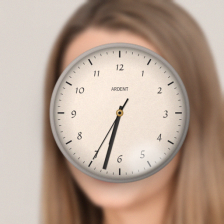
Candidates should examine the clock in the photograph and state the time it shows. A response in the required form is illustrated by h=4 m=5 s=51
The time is h=6 m=32 s=35
